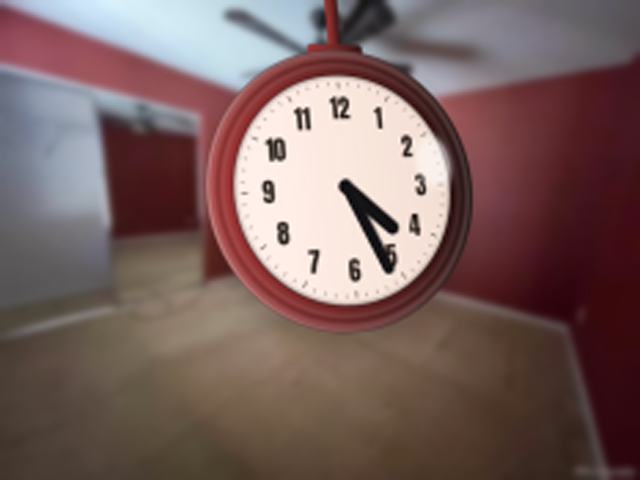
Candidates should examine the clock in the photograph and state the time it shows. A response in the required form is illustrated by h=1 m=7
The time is h=4 m=26
